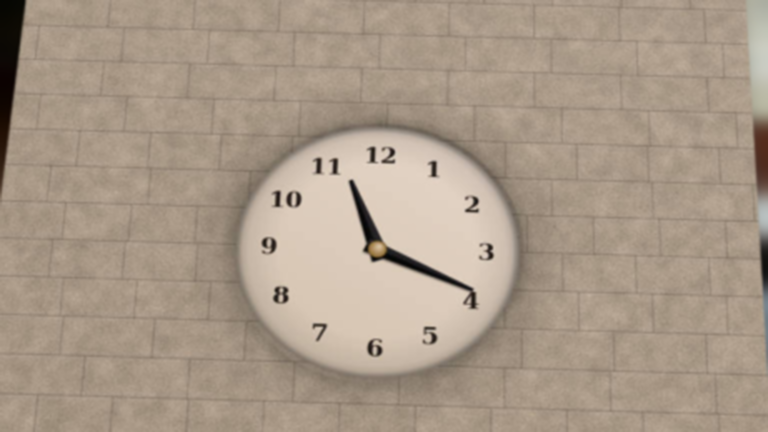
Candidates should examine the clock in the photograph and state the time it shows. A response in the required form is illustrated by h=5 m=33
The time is h=11 m=19
